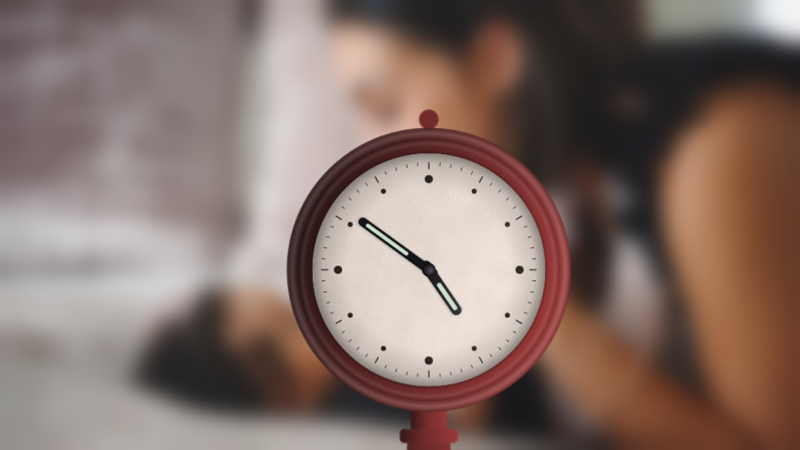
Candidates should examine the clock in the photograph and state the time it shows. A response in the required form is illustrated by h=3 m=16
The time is h=4 m=51
